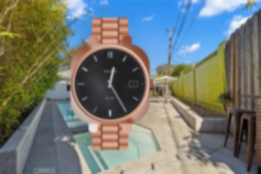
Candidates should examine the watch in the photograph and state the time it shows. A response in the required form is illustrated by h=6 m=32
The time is h=12 m=25
